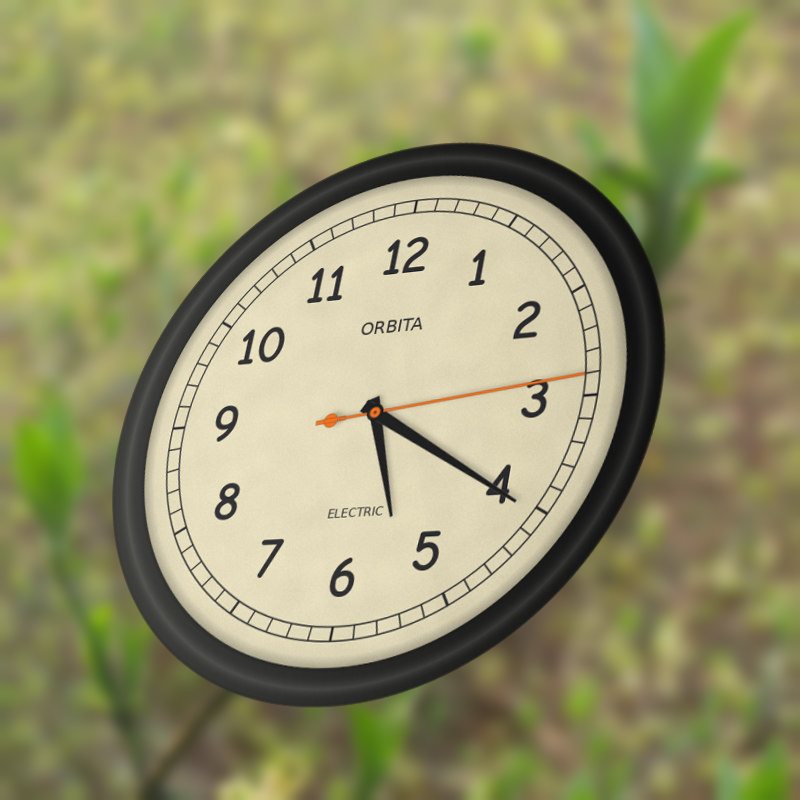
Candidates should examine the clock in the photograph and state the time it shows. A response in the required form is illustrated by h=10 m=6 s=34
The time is h=5 m=20 s=14
